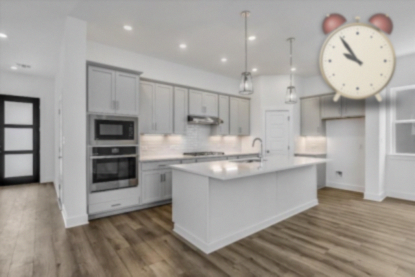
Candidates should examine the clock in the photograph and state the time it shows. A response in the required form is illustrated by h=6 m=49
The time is h=9 m=54
